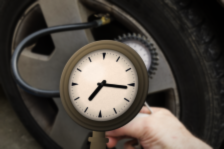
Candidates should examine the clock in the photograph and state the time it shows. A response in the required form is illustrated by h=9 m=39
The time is h=7 m=16
